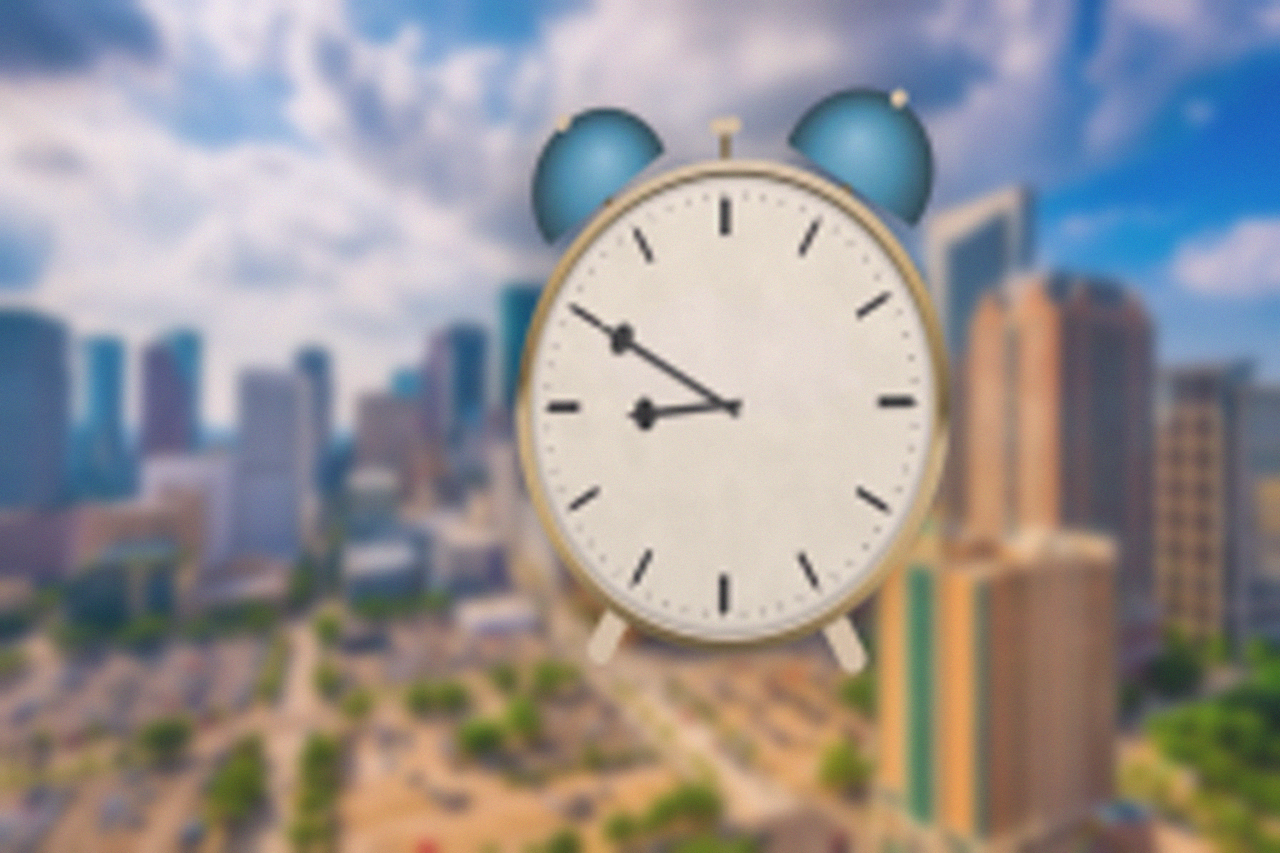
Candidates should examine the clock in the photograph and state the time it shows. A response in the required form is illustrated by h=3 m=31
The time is h=8 m=50
